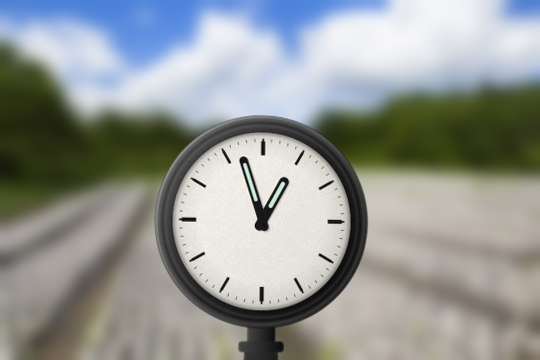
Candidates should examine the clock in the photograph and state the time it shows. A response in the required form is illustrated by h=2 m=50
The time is h=12 m=57
